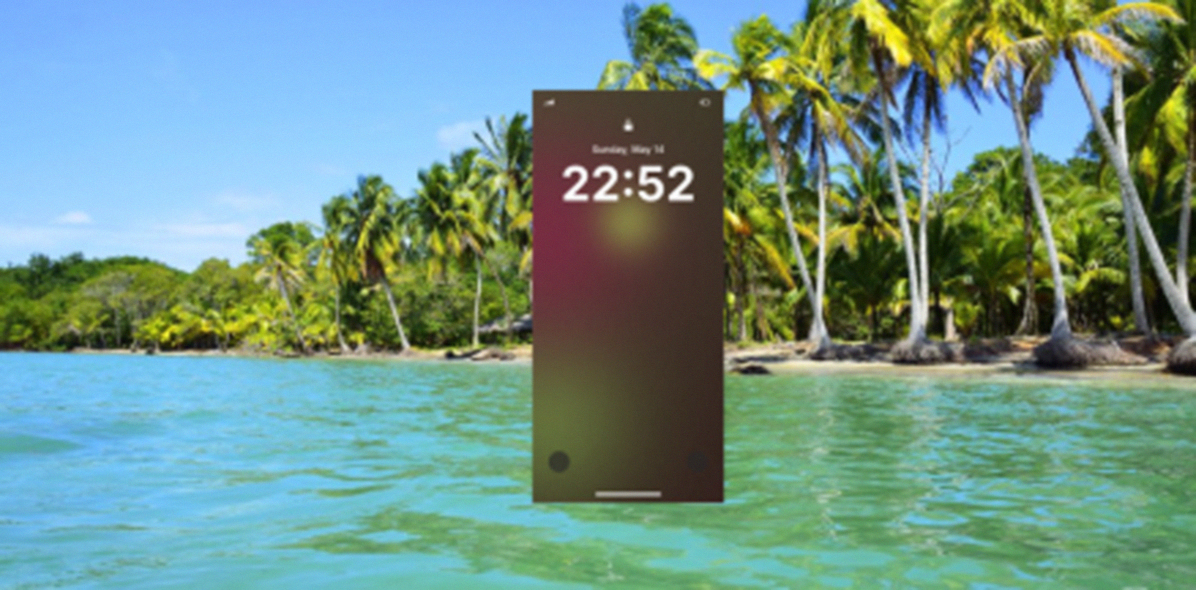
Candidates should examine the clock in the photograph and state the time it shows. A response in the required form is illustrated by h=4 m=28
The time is h=22 m=52
